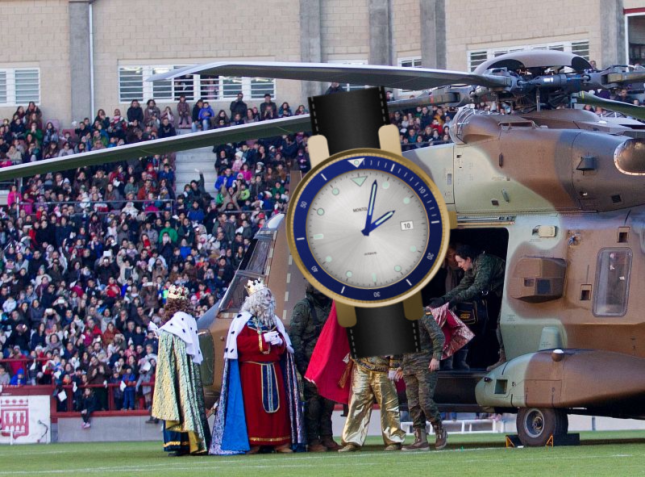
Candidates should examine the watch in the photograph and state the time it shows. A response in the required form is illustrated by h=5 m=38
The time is h=2 m=3
